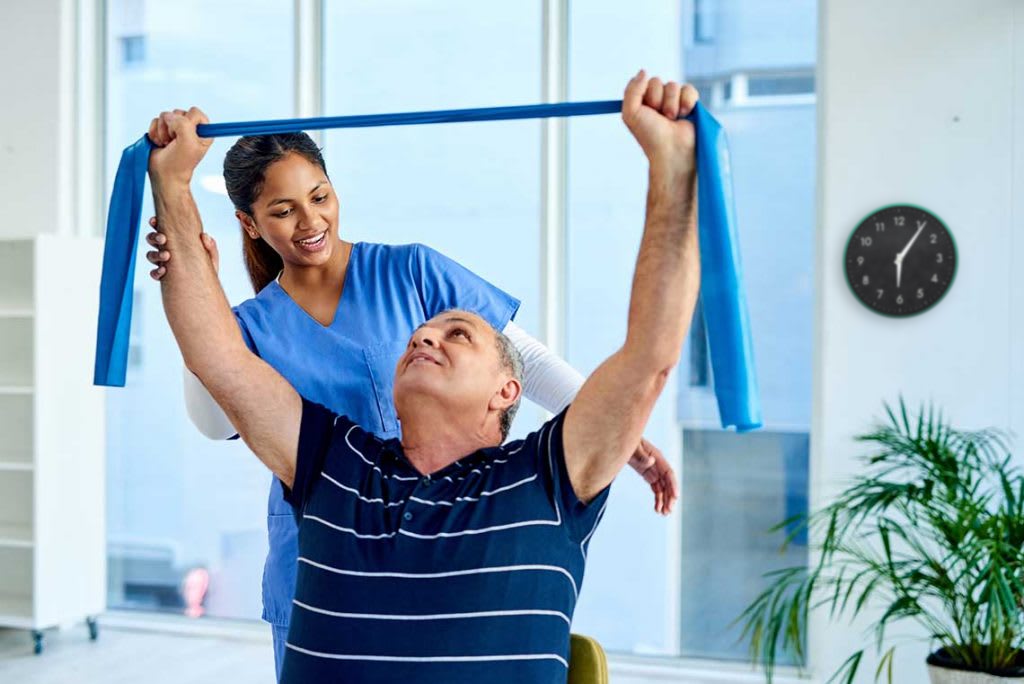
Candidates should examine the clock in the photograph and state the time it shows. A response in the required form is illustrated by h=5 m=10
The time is h=6 m=6
